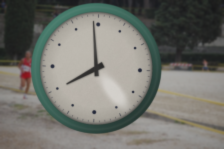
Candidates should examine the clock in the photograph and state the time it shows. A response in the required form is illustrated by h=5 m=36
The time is h=7 m=59
